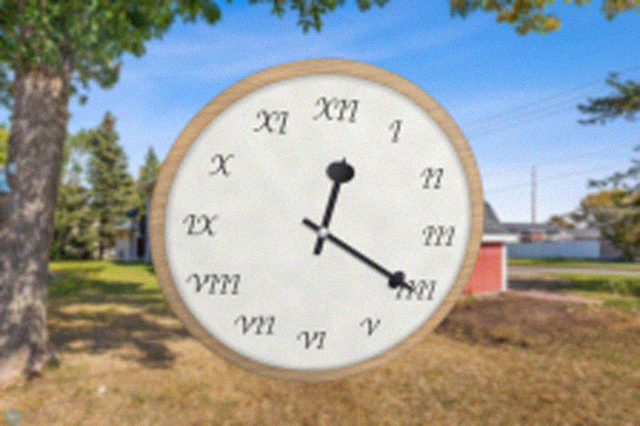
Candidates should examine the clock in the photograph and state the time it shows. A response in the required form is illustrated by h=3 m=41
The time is h=12 m=20
